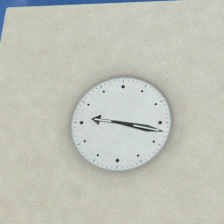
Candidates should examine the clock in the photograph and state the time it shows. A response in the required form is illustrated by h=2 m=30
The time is h=9 m=17
